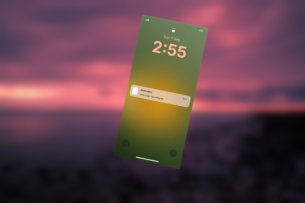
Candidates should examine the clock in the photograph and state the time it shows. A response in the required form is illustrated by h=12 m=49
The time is h=2 m=55
